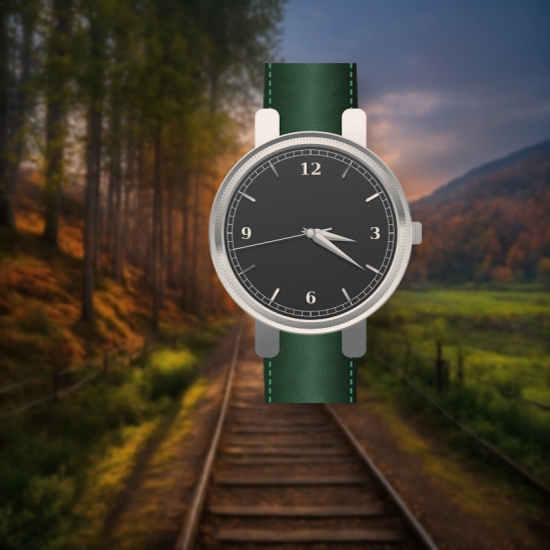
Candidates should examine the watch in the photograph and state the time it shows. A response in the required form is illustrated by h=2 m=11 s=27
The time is h=3 m=20 s=43
